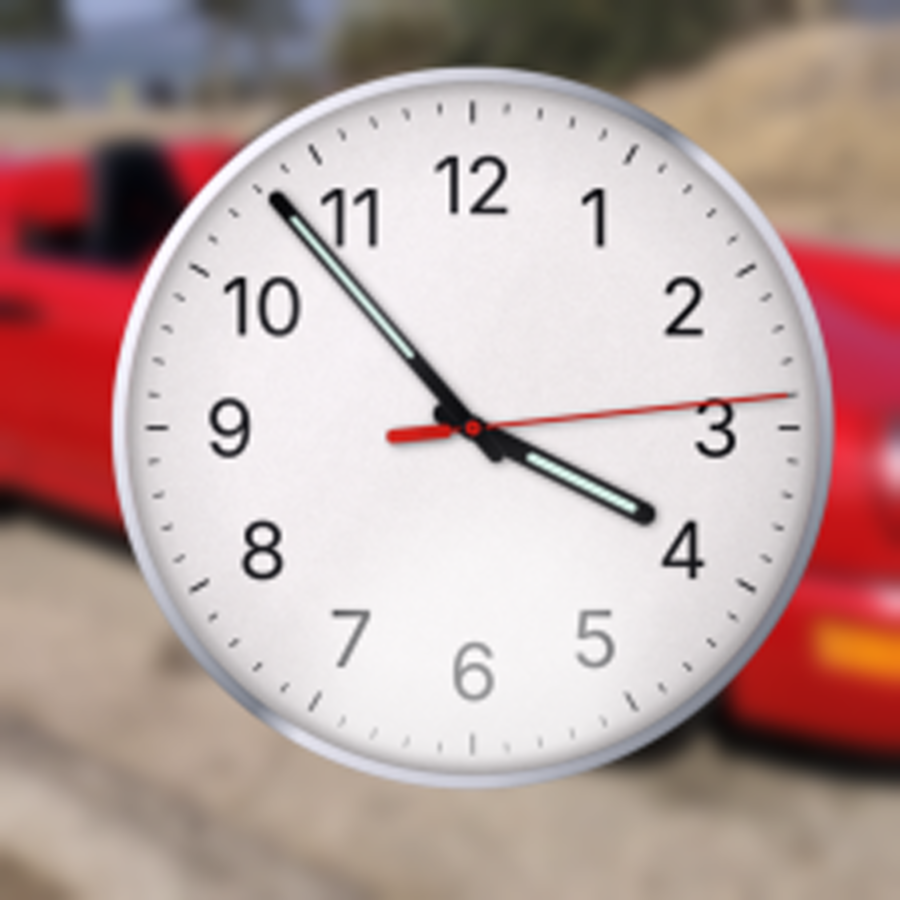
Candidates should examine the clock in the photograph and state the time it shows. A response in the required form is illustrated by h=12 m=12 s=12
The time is h=3 m=53 s=14
